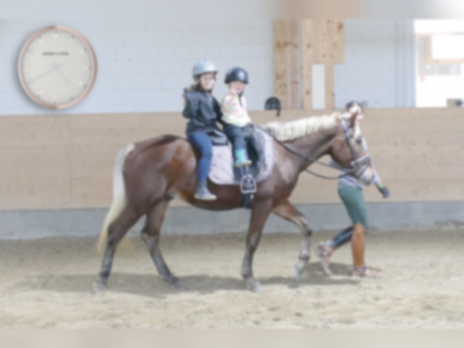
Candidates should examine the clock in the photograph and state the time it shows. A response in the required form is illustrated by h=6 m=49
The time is h=4 m=40
